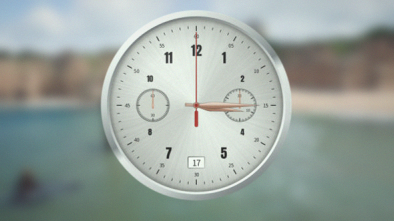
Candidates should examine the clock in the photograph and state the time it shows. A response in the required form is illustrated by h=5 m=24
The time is h=3 m=15
